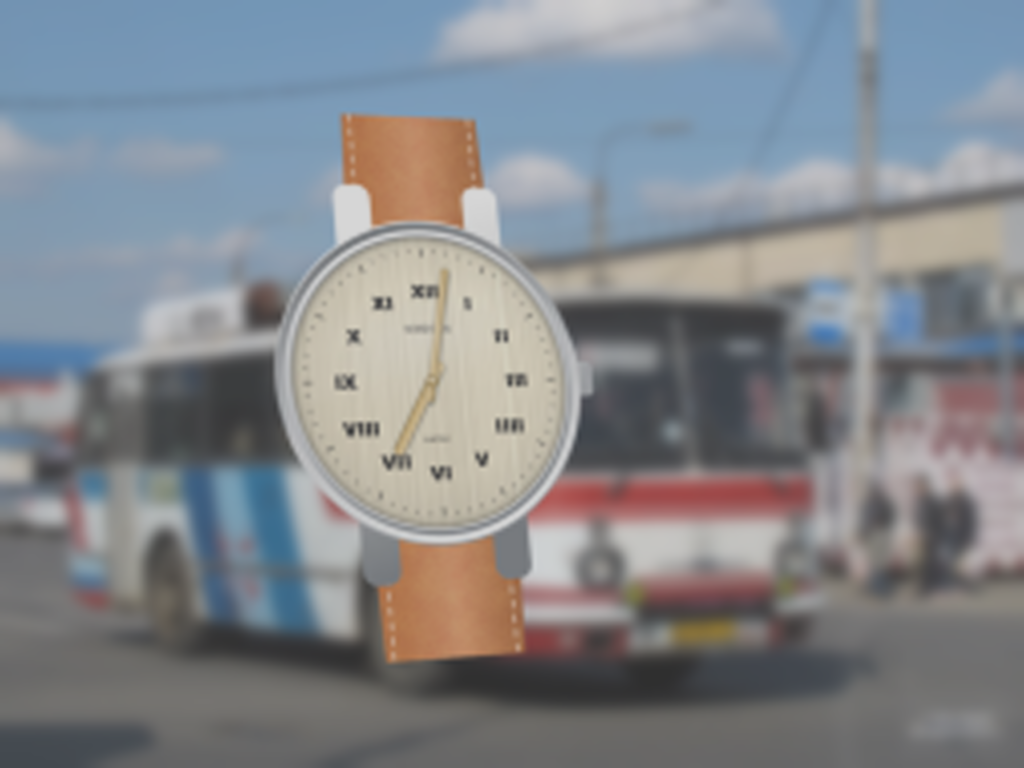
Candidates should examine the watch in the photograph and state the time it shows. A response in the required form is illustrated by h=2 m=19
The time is h=7 m=2
